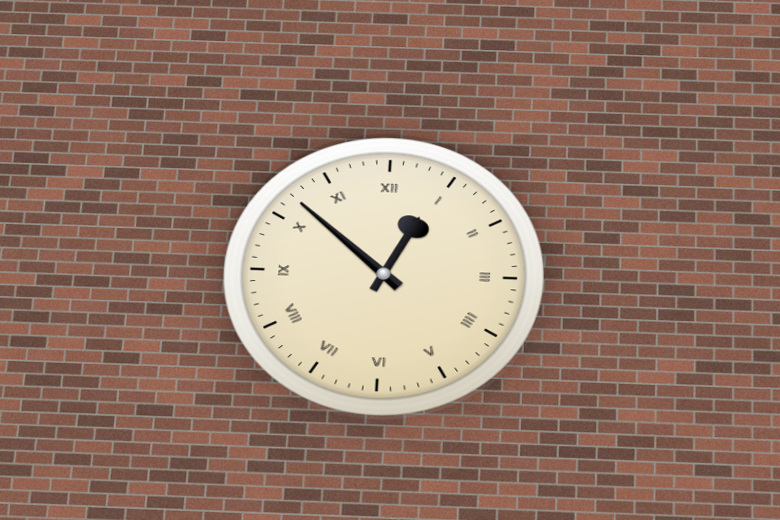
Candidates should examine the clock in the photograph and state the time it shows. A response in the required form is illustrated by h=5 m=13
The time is h=12 m=52
